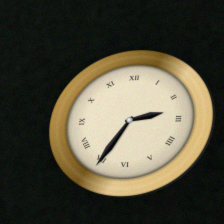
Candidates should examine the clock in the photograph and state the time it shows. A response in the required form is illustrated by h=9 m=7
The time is h=2 m=35
